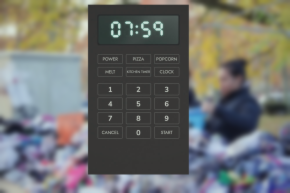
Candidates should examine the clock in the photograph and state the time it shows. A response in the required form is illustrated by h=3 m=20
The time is h=7 m=59
